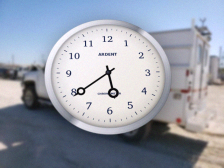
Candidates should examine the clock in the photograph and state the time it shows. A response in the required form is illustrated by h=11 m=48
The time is h=5 m=39
